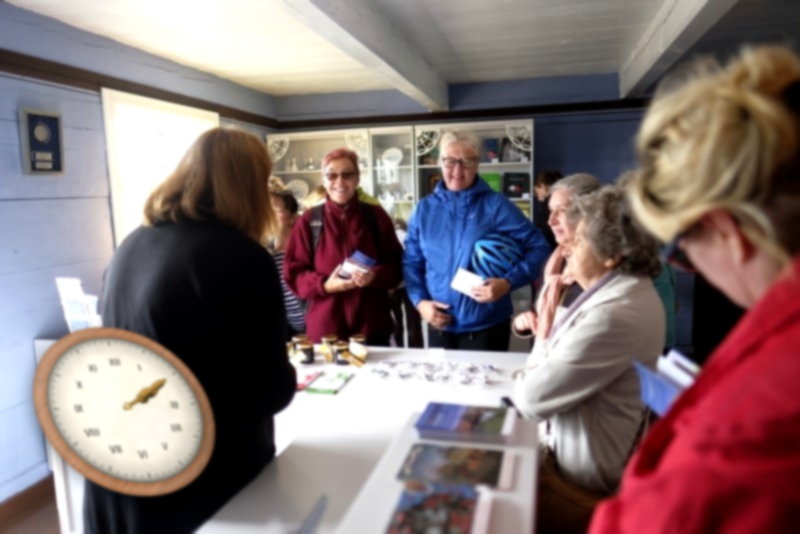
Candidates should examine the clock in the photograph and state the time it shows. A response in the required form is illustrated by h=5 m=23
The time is h=2 m=10
